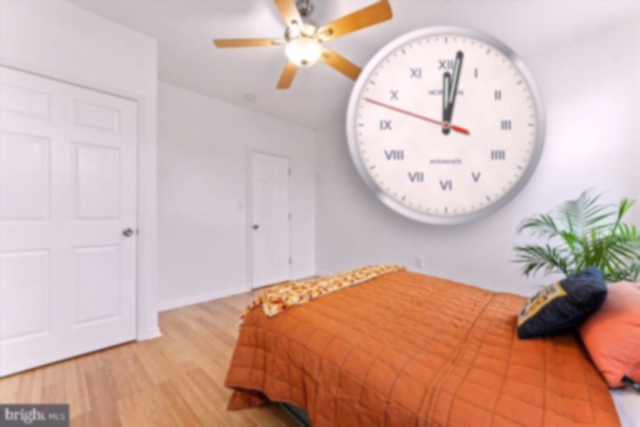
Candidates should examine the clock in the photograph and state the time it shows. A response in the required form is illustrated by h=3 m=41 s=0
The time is h=12 m=1 s=48
